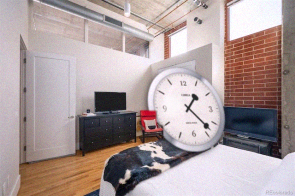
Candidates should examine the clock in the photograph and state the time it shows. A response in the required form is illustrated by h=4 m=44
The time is h=1 m=23
